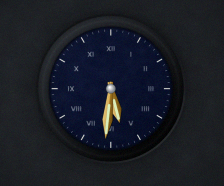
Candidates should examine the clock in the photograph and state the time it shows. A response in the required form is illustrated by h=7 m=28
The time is h=5 m=31
